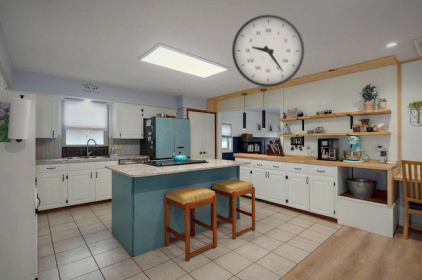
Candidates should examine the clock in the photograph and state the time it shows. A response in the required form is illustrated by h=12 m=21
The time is h=9 m=24
